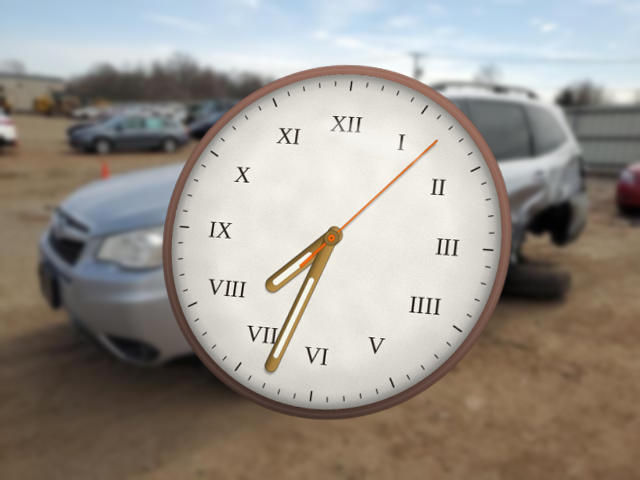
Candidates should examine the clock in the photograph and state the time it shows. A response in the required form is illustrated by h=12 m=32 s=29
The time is h=7 m=33 s=7
